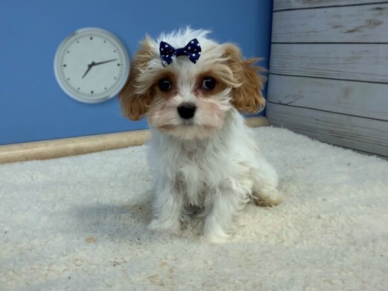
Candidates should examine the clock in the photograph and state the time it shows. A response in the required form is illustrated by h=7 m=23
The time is h=7 m=13
